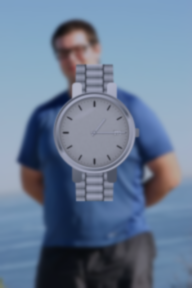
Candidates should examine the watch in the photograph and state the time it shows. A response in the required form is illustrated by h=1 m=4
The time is h=1 m=15
